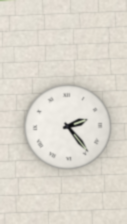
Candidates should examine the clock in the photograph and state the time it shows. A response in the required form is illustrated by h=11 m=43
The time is h=2 m=24
